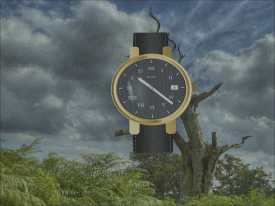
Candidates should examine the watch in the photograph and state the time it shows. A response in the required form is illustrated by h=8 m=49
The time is h=10 m=22
